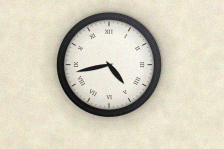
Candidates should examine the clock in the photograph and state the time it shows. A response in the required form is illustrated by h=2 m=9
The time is h=4 m=43
